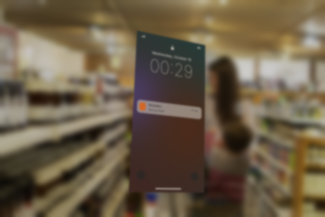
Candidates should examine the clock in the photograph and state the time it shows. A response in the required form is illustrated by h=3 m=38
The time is h=0 m=29
